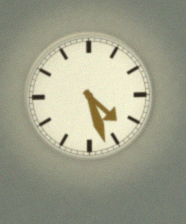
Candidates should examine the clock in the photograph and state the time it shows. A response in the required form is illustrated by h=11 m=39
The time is h=4 m=27
